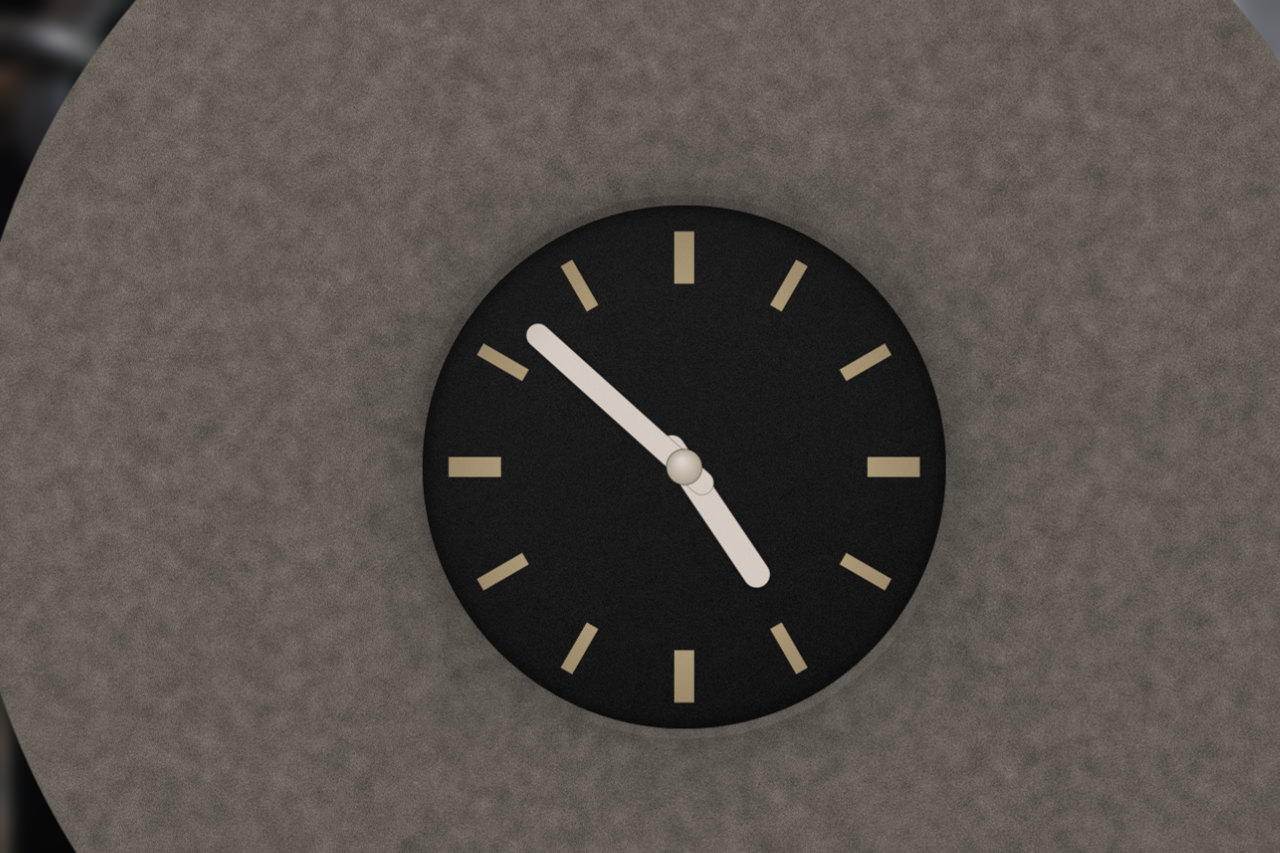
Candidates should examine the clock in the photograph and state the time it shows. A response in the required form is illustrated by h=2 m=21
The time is h=4 m=52
